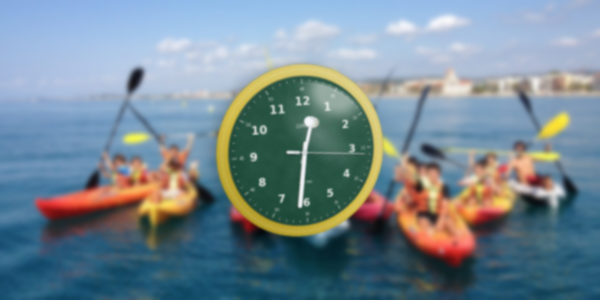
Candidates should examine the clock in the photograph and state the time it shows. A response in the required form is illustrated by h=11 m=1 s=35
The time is h=12 m=31 s=16
